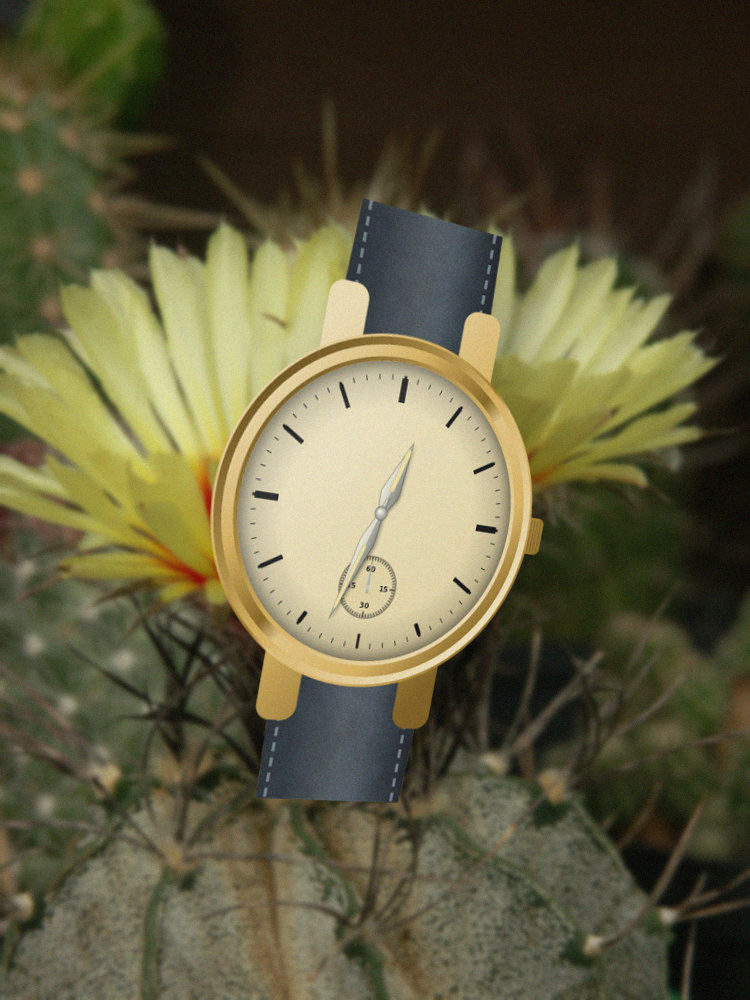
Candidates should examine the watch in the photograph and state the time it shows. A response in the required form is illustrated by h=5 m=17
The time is h=12 m=33
